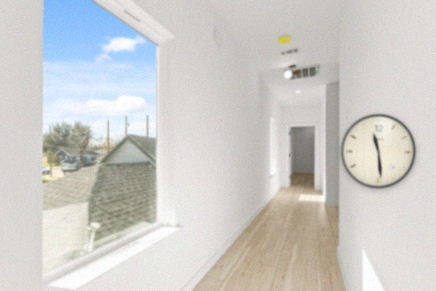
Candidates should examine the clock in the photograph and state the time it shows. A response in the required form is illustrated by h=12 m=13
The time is h=11 m=29
